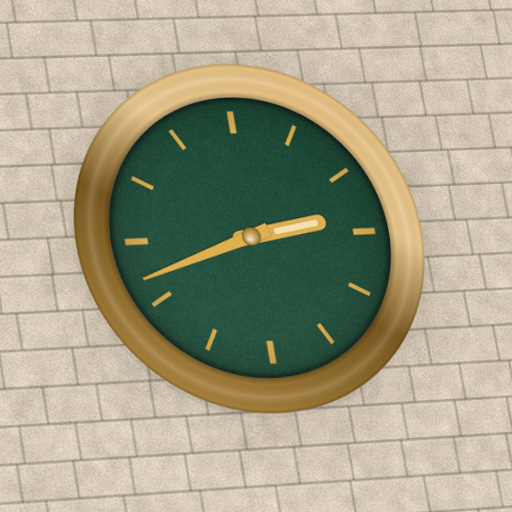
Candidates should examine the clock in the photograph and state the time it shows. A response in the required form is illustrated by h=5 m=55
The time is h=2 m=42
